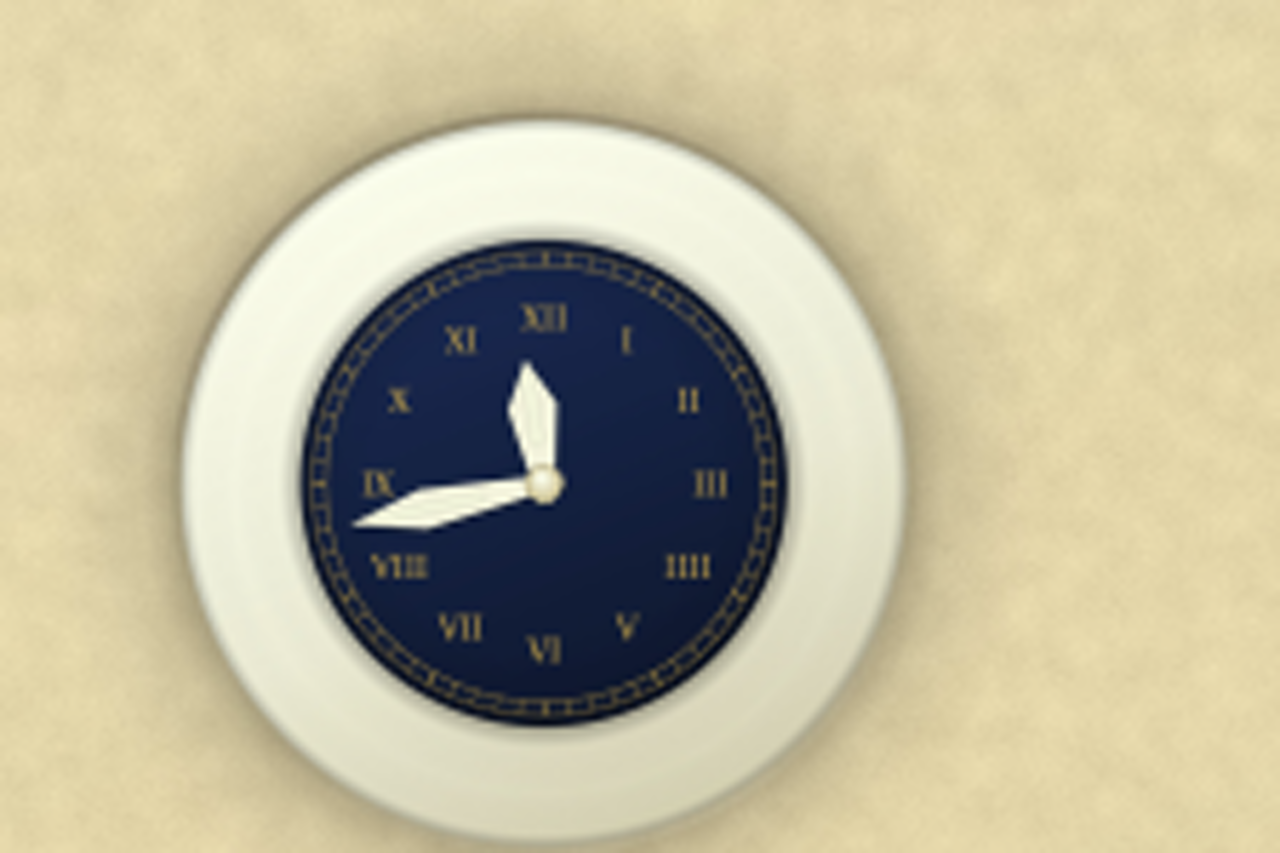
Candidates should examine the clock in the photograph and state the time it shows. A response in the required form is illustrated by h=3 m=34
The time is h=11 m=43
